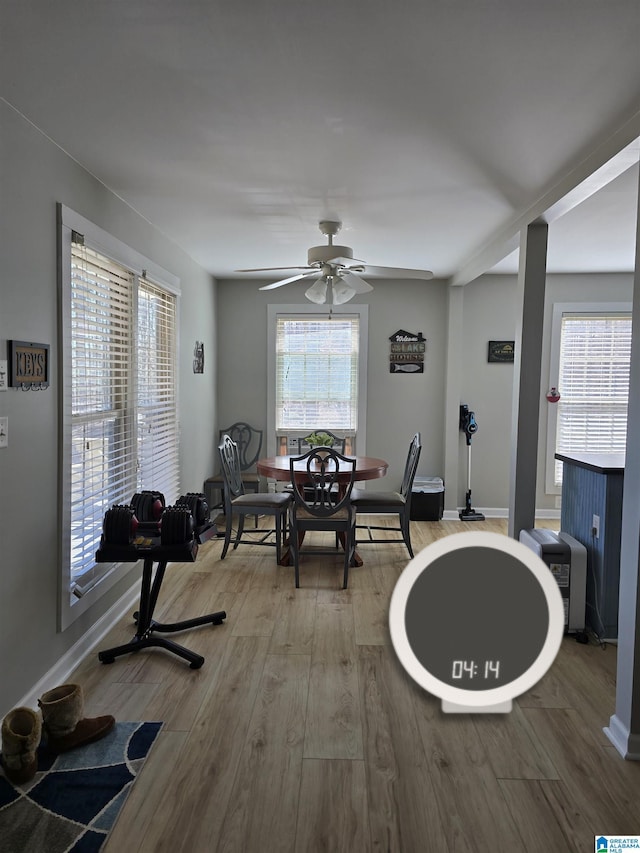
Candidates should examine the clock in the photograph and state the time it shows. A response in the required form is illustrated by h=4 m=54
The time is h=4 m=14
